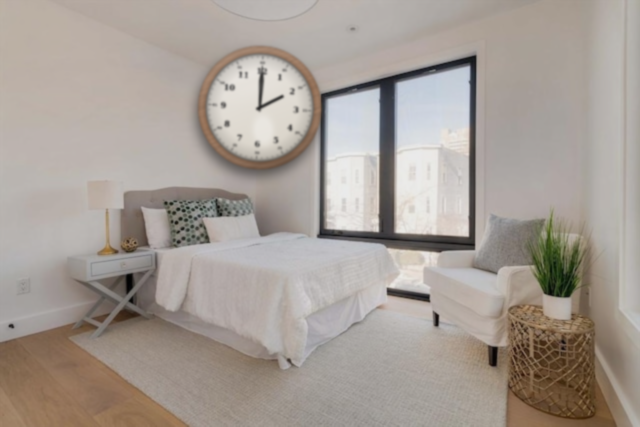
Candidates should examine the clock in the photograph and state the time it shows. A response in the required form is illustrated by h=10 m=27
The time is h=2 m=0
